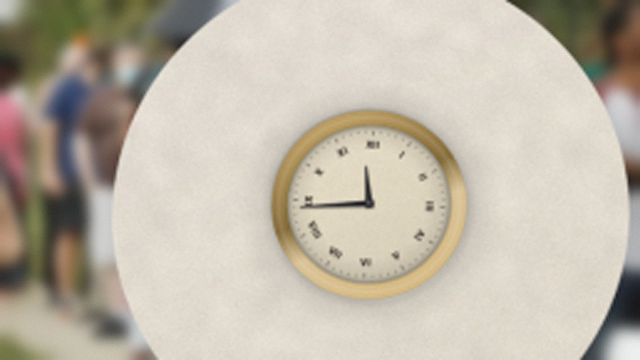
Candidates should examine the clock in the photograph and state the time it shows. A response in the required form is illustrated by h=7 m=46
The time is h=11 m=44
